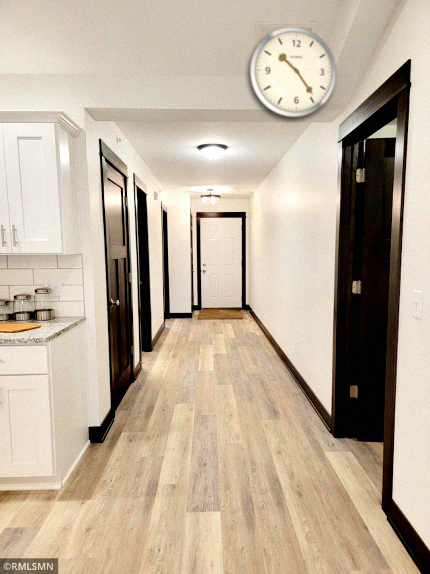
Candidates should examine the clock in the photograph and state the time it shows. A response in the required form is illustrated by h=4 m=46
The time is h=10 m=24
